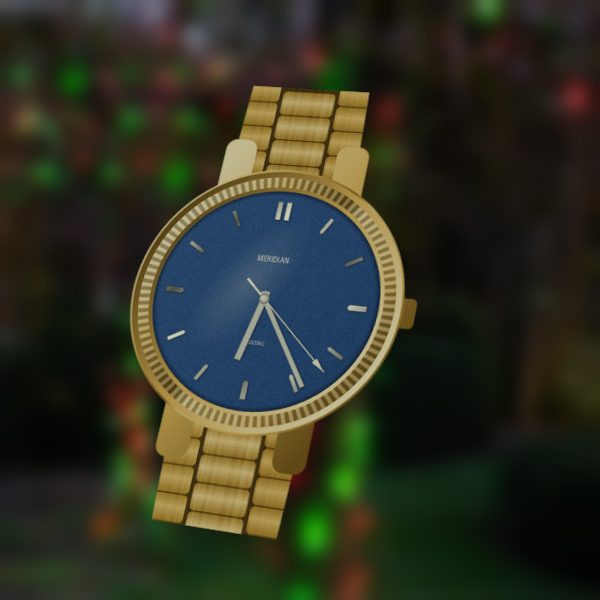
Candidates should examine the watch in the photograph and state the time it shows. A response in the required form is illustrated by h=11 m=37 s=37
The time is h=6 m=24 s=22
